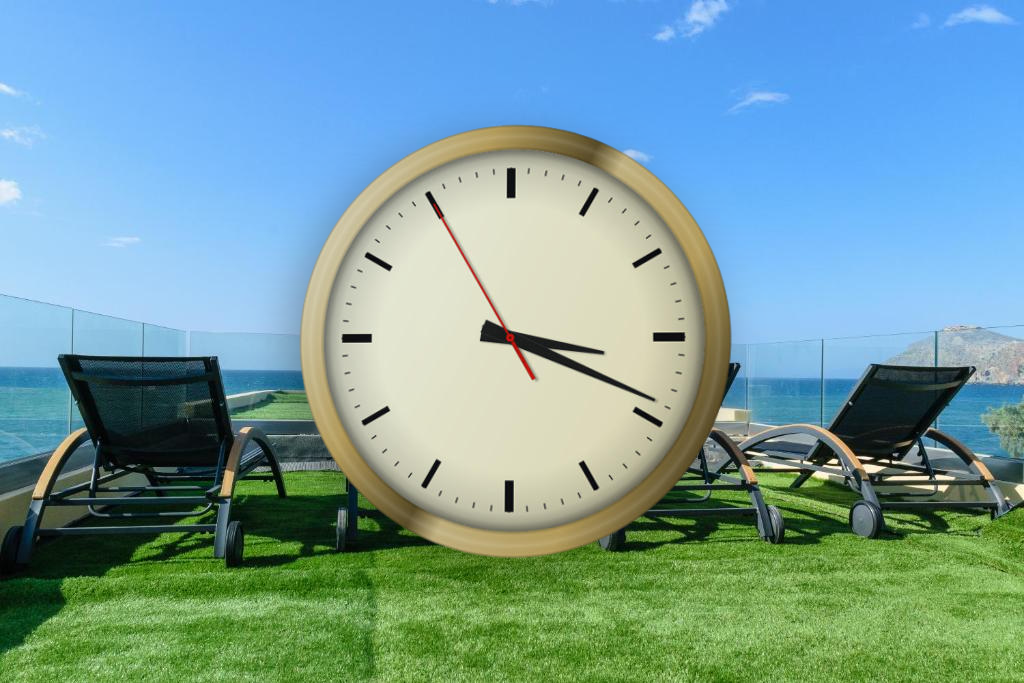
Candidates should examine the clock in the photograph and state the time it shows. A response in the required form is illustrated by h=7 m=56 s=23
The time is h=3 m=18 s=55
